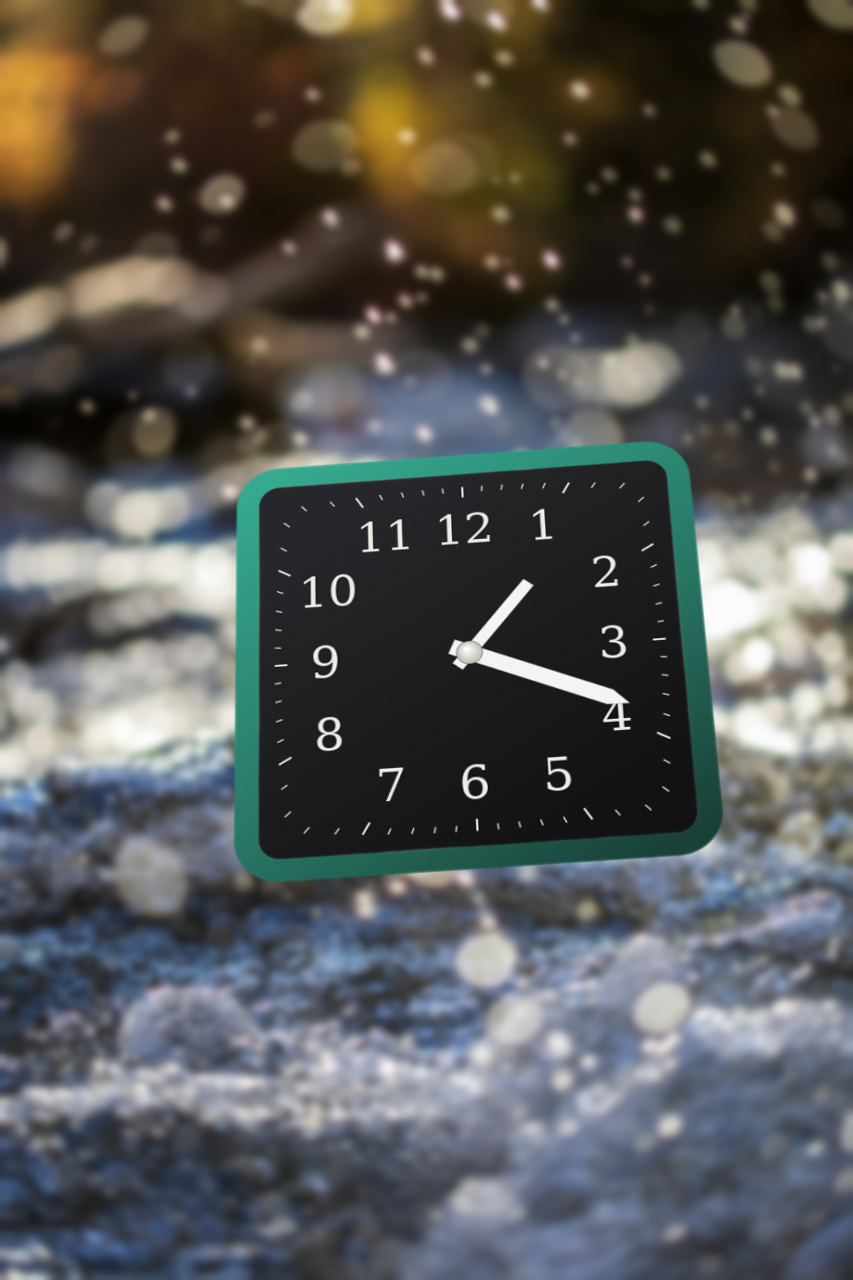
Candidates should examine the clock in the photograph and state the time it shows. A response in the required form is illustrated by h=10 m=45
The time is h=1 m=19
